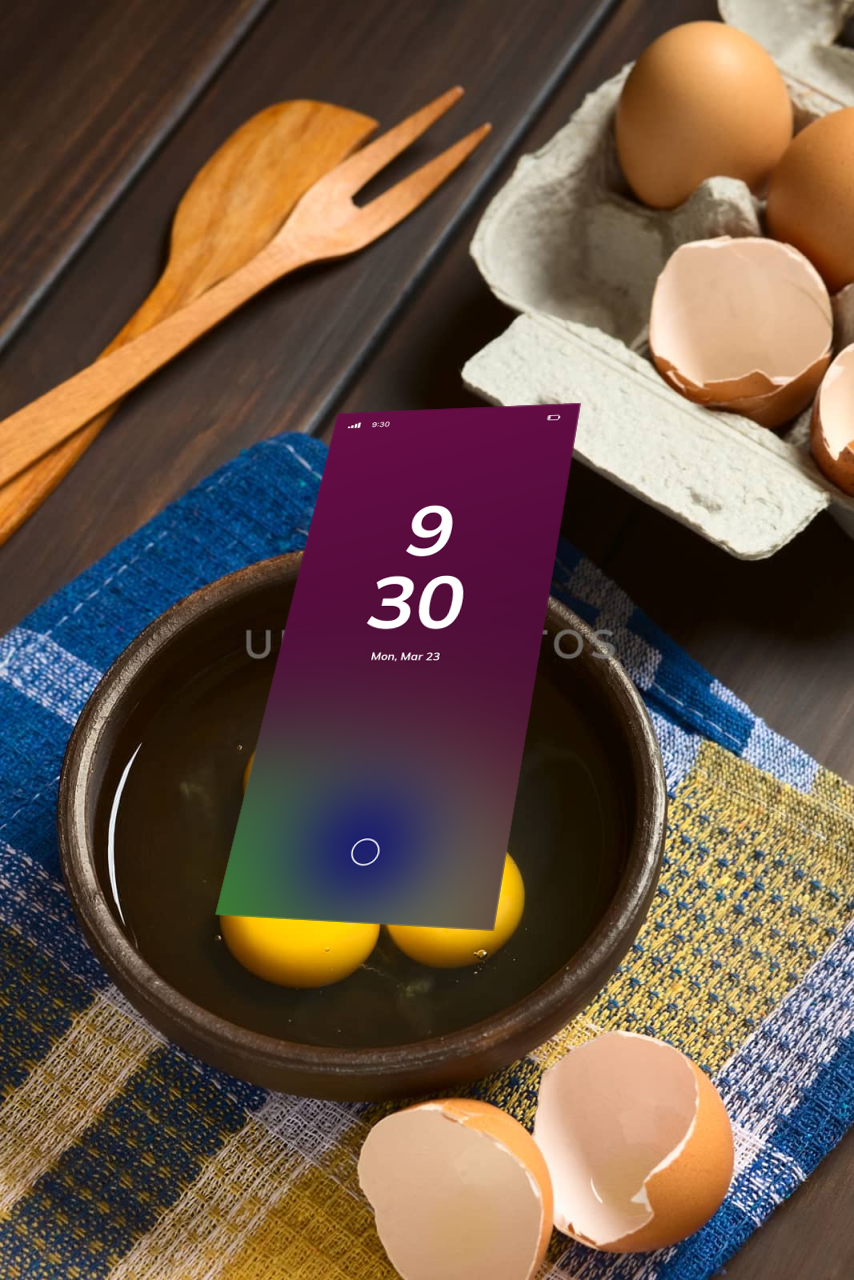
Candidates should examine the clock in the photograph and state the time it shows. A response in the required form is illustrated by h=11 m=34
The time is h=9 m=30
